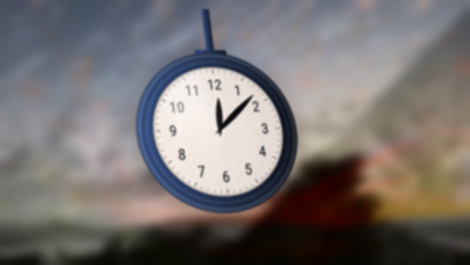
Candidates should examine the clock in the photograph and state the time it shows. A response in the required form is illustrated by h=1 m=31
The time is h=12 m=8
